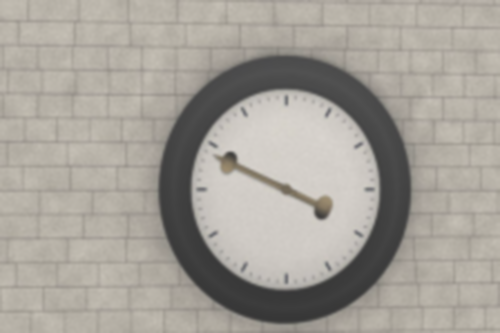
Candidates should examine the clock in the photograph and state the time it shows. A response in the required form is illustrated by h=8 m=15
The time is h=3 m=49
